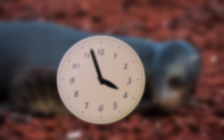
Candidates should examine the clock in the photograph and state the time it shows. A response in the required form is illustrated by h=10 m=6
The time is h=3 m=57
